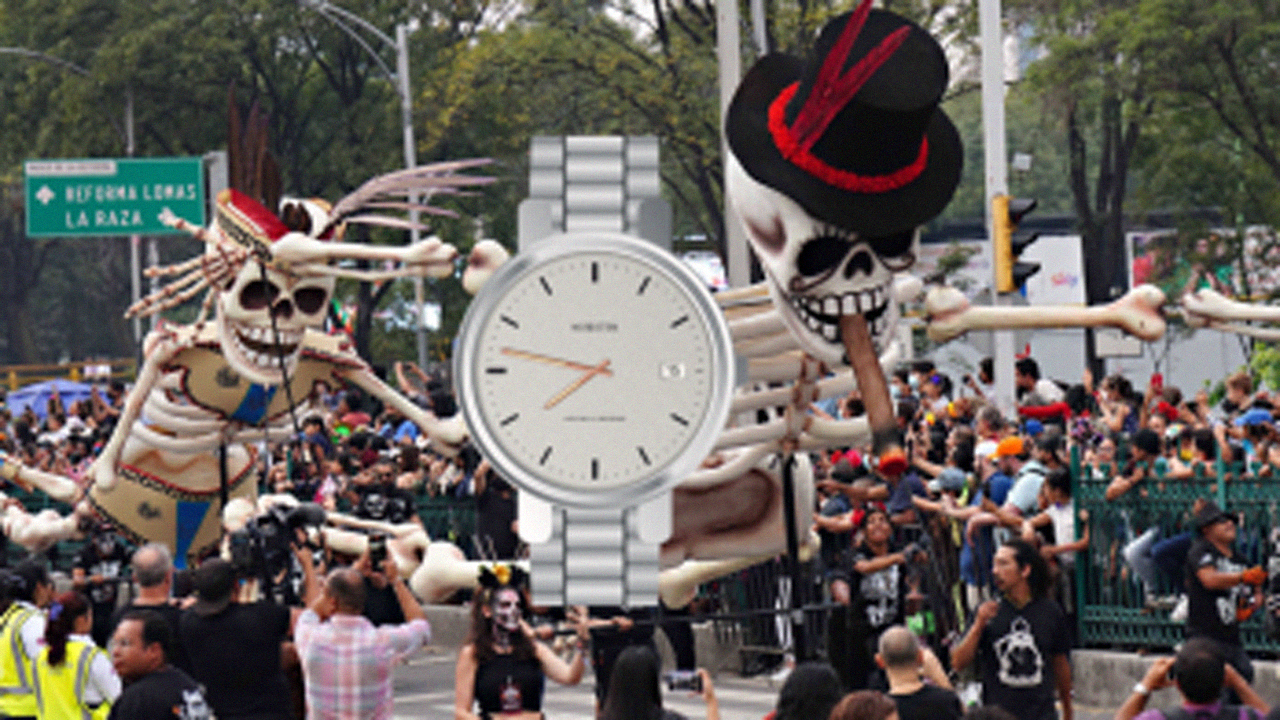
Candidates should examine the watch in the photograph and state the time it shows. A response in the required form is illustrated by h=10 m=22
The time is h=7 m=47
